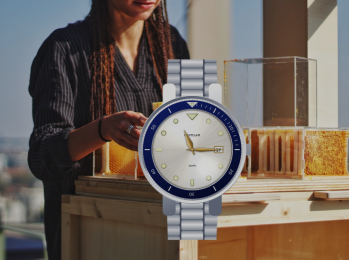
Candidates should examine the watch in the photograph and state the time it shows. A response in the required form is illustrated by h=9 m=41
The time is h=11 m=15
